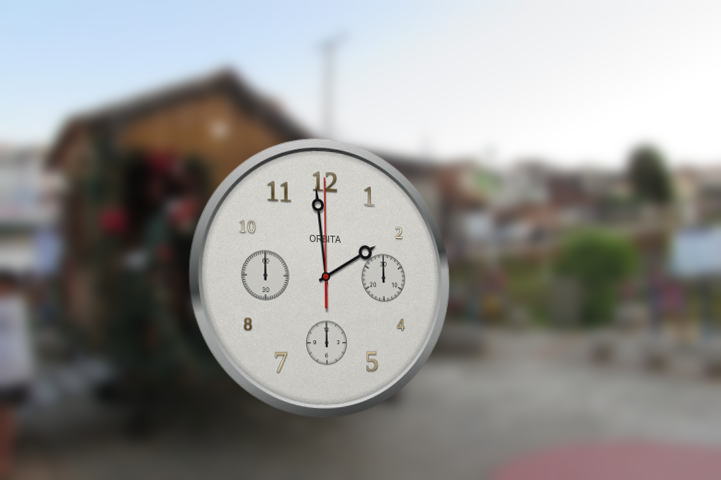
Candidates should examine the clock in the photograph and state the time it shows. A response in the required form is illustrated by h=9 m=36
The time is h=1 m=59
